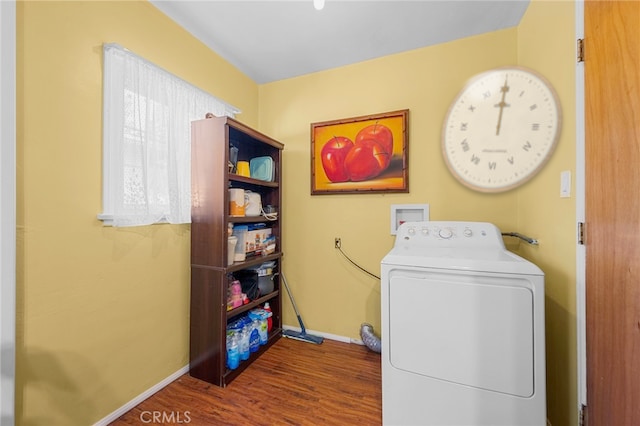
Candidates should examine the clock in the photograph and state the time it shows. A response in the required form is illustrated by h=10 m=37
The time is h=12 m=0
